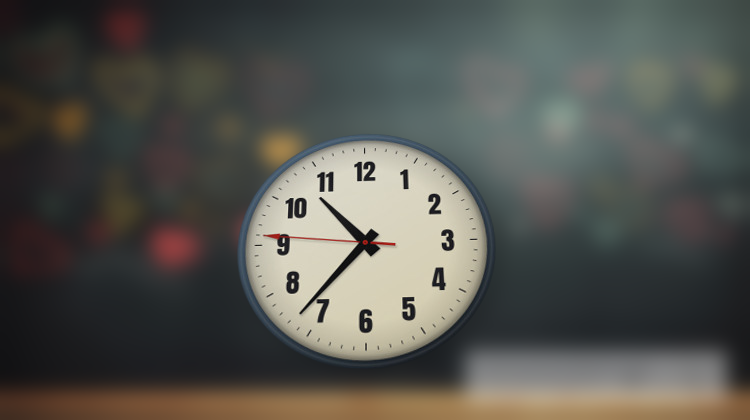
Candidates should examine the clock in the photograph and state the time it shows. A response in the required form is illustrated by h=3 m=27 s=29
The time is h=10 m=36 s=46
